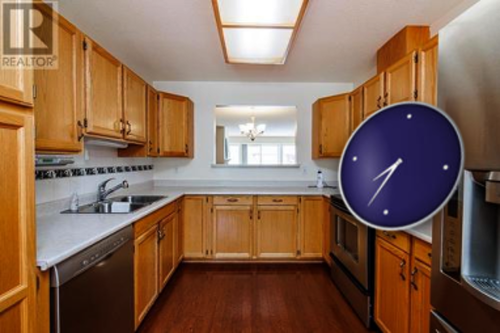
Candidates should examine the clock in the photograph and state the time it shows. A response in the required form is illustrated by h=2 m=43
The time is h=7 m=34
